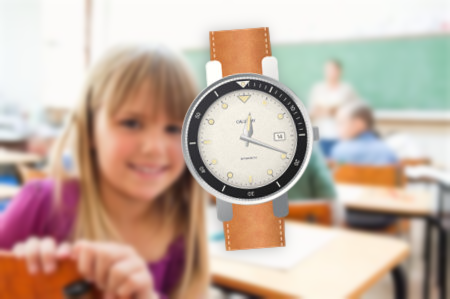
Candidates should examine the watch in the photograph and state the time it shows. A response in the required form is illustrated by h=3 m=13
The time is h=12 m=19
